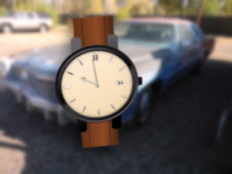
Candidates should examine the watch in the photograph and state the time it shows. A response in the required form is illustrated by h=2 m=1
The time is h=9 m=59
